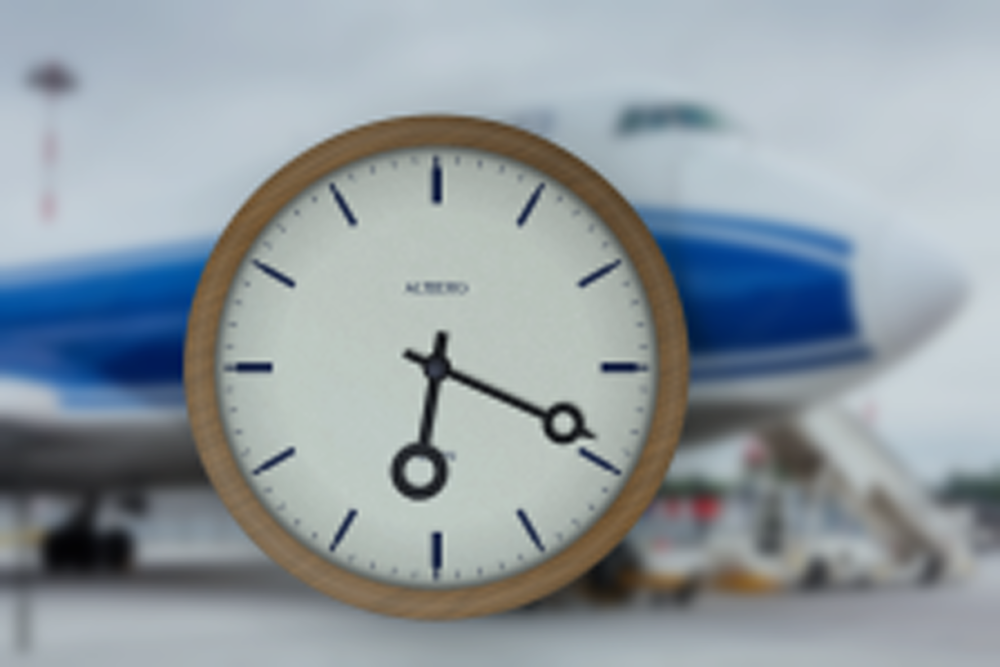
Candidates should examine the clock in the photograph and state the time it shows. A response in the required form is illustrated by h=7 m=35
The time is h=6 m=19
